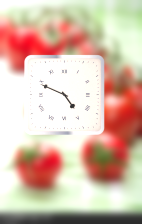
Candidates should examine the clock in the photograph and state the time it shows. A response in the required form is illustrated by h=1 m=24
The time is h=4 m=49
